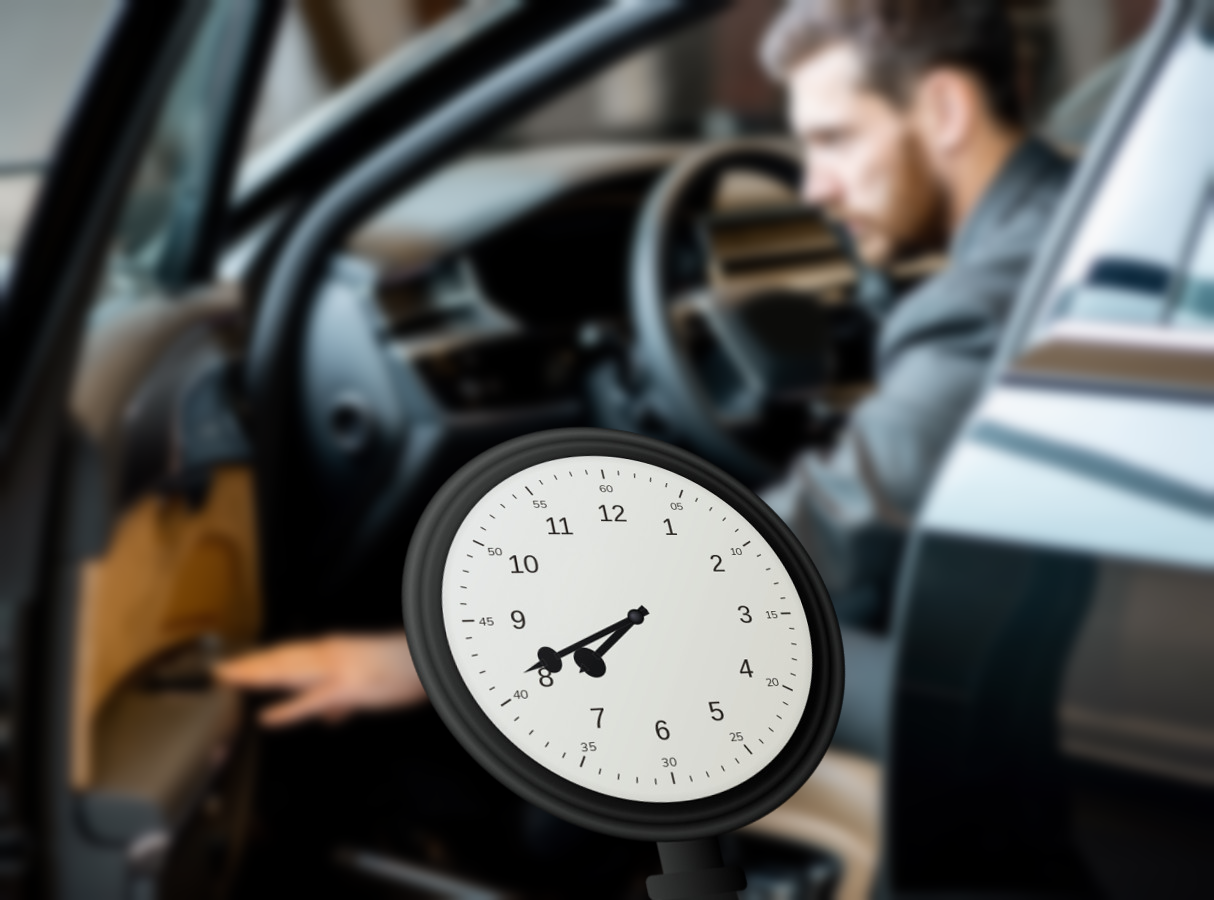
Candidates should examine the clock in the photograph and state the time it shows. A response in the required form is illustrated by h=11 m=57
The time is h=7 m=41
